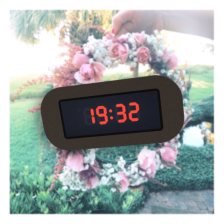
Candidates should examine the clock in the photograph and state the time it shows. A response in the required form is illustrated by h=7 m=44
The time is h=19 m=32
